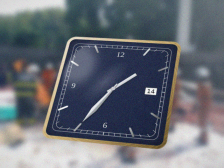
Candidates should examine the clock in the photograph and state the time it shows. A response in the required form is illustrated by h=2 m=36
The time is h=1 m=35
